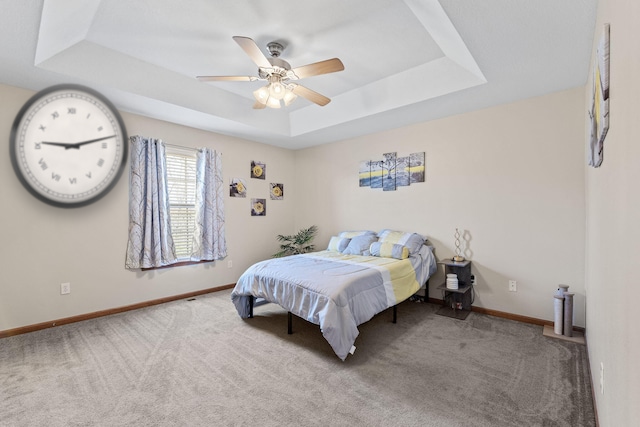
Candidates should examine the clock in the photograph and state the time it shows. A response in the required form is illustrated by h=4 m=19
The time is h=9 m=13
